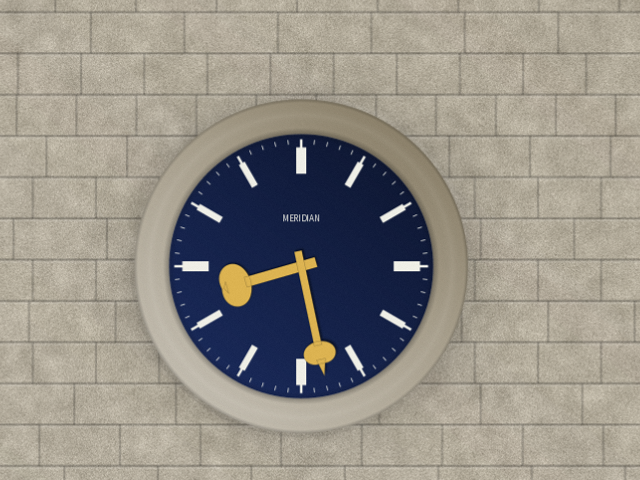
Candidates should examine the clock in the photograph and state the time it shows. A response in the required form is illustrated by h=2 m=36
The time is h=8 m=28
